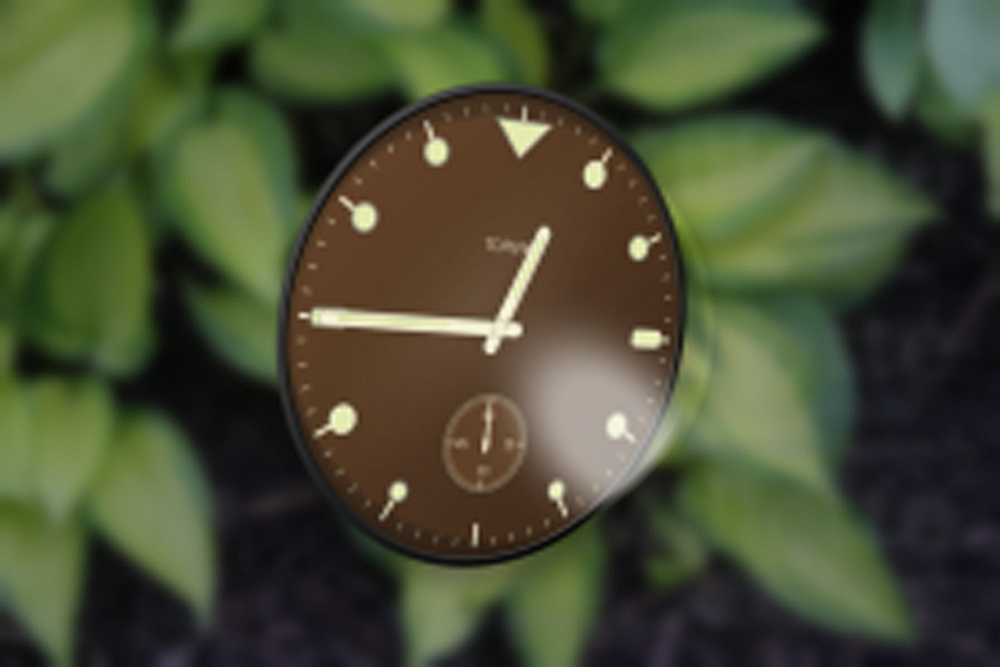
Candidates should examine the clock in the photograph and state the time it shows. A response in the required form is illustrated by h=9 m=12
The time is h=12 m=45
